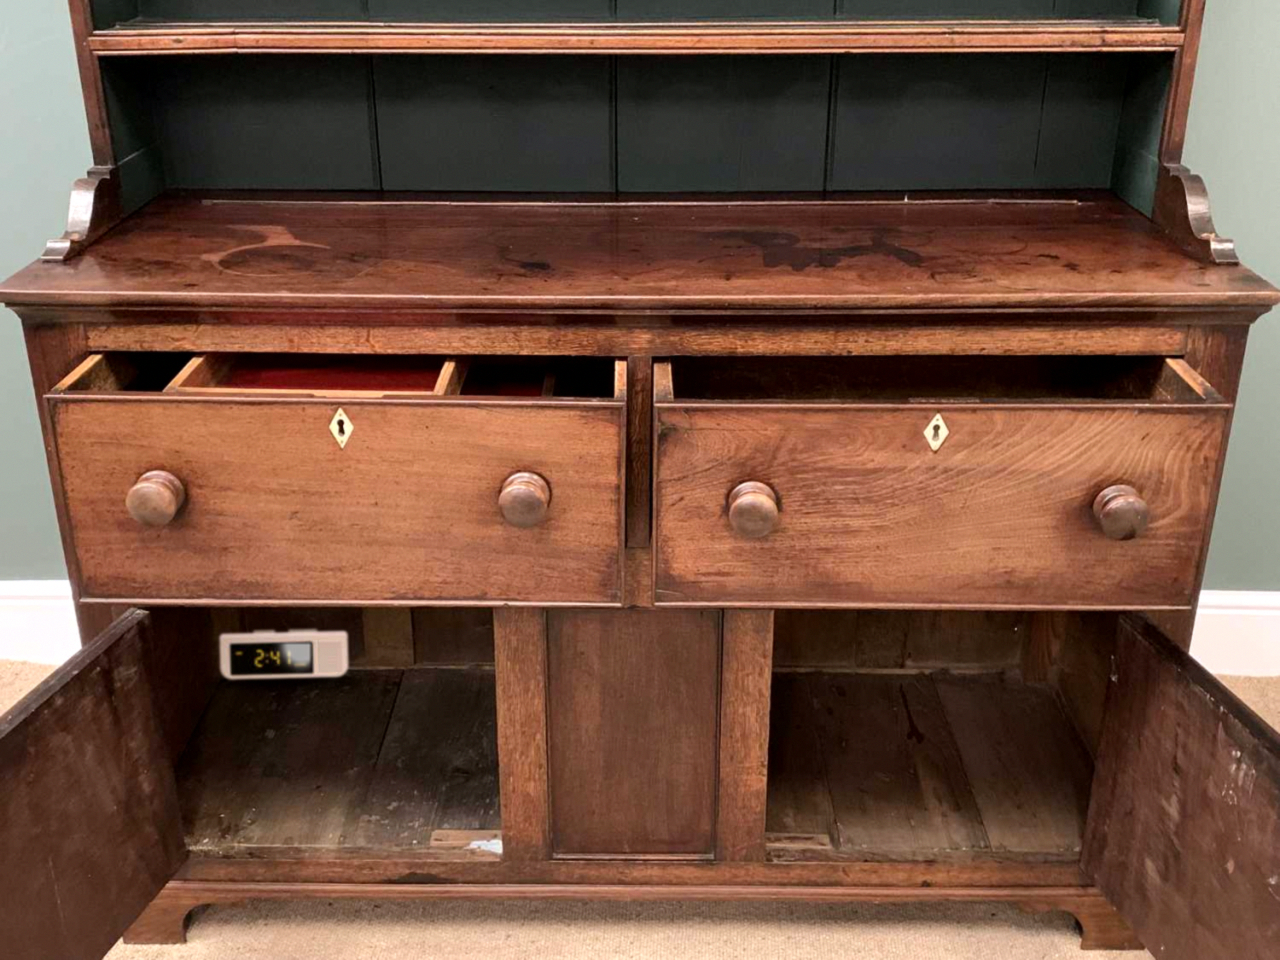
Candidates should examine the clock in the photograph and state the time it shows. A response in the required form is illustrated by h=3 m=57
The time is h=2 m=41
